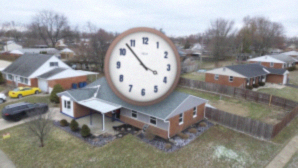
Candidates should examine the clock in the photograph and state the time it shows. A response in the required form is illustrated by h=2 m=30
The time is h=3 m=53
